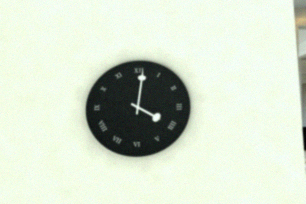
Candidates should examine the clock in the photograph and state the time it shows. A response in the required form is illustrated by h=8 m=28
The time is h=4 m=1
